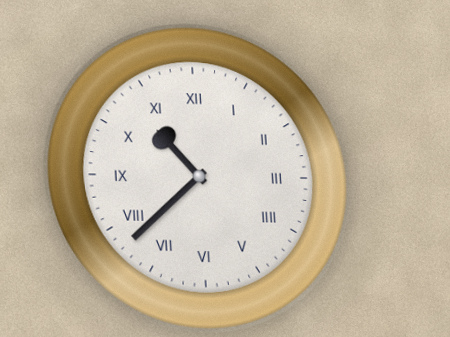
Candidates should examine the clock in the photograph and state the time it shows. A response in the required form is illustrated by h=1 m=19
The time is h=10 m=38
